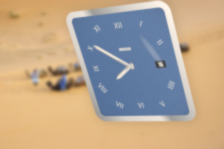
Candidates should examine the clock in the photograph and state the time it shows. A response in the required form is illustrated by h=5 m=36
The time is h=7 m=51
